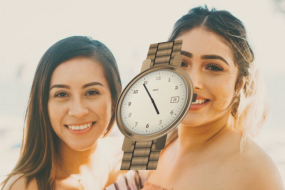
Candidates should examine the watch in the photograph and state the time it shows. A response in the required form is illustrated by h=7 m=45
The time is h=4 m=54
